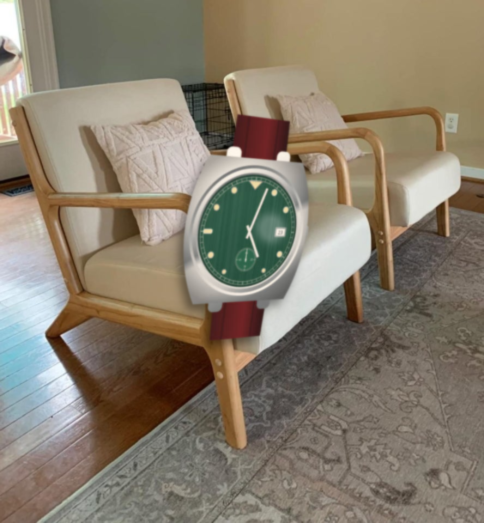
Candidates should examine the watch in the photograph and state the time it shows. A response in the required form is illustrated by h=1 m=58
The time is h=5 m=3
